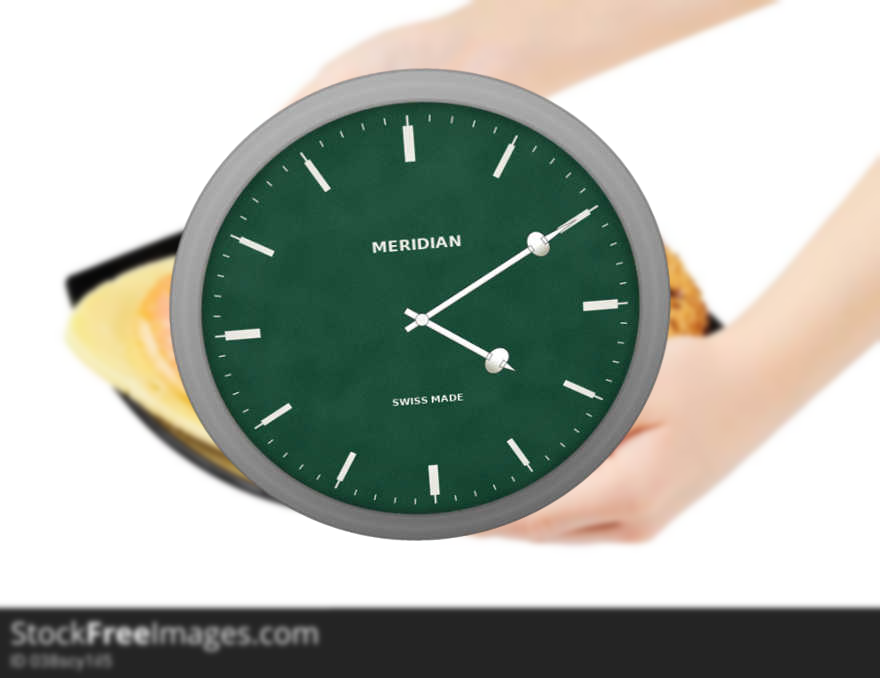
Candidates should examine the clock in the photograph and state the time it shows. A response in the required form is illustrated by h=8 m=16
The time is h=4 m=10
